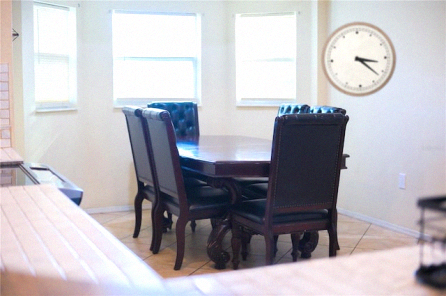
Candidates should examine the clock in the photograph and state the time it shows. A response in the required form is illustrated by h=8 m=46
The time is h=3 m=22
